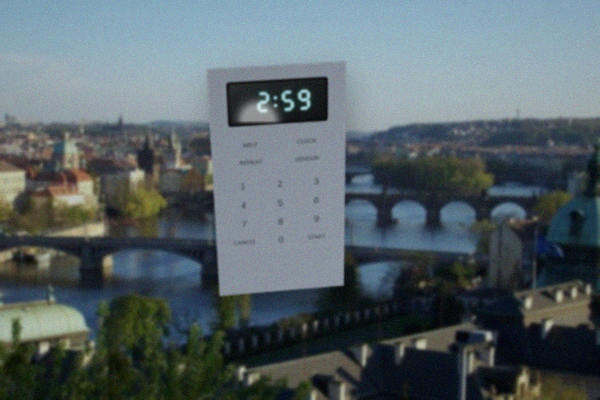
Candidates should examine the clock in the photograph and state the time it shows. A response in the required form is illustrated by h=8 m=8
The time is h=2 m=59
